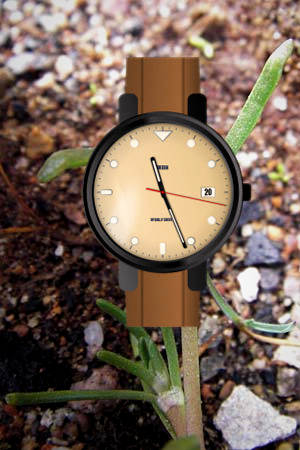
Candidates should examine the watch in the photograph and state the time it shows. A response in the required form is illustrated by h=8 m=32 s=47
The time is h=11 m=26 s=17
